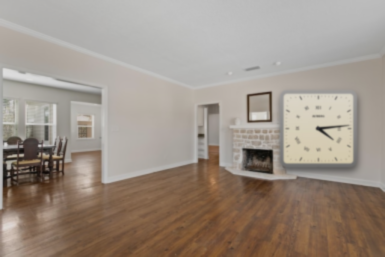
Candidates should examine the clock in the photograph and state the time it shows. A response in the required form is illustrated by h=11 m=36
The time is h=4 m=14
